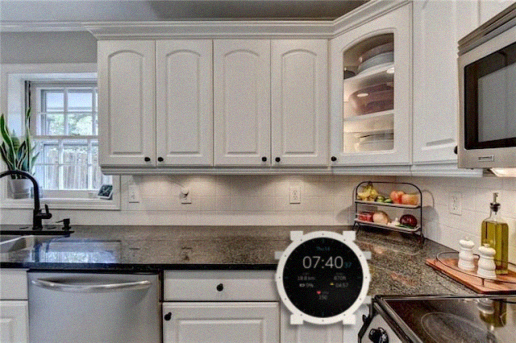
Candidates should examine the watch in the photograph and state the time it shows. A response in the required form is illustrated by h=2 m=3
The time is h=7 m=40
